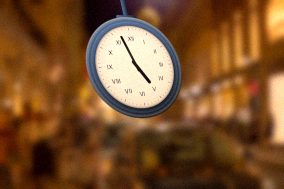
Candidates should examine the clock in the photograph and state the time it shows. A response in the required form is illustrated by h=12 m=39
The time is h=4 m=57
